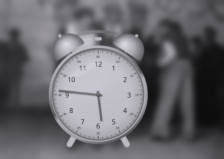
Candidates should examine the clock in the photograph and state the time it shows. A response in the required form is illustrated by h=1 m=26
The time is h=5 m=46
